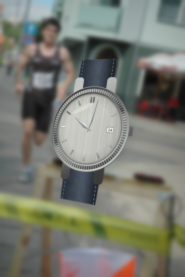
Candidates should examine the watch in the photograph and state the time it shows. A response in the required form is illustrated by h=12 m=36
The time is h=10 m=2
